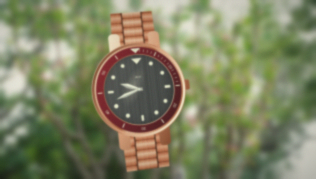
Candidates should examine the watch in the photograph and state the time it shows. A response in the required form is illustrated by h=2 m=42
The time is h=9 m=42
